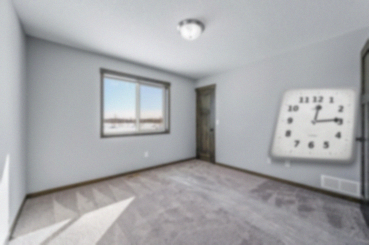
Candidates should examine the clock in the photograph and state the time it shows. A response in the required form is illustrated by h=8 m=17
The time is h=12 m=14
